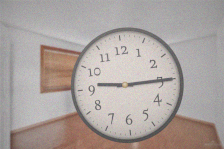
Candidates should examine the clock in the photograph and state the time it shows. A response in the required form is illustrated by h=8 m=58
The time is h=9 m=15
